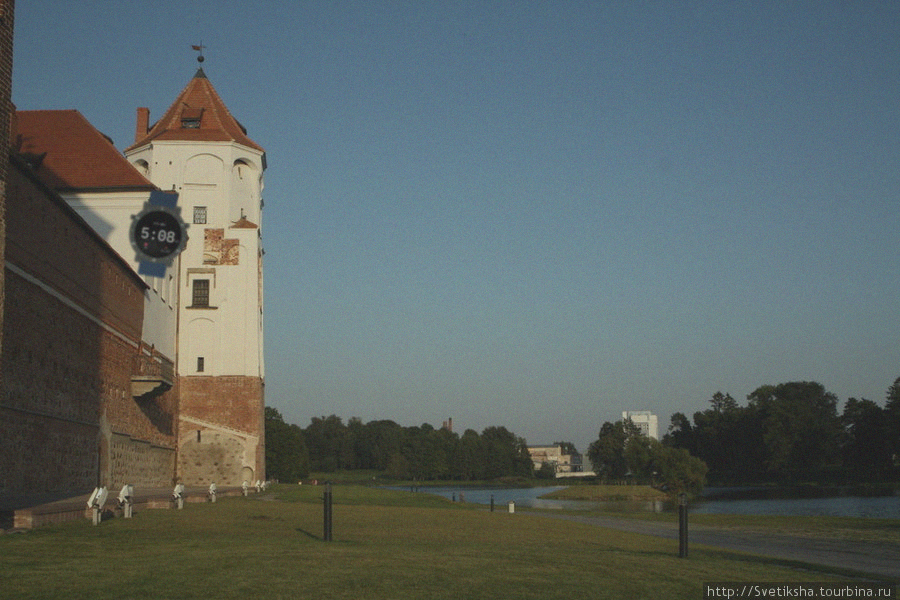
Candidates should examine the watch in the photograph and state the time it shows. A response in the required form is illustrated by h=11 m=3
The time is h=5 m=8
